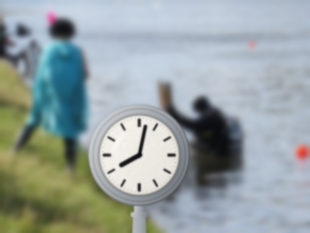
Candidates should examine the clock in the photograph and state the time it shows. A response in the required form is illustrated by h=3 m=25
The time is h=8 m=2
